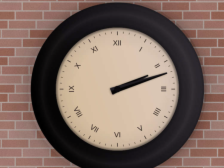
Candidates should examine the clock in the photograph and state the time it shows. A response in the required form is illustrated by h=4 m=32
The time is h=2 m=12
